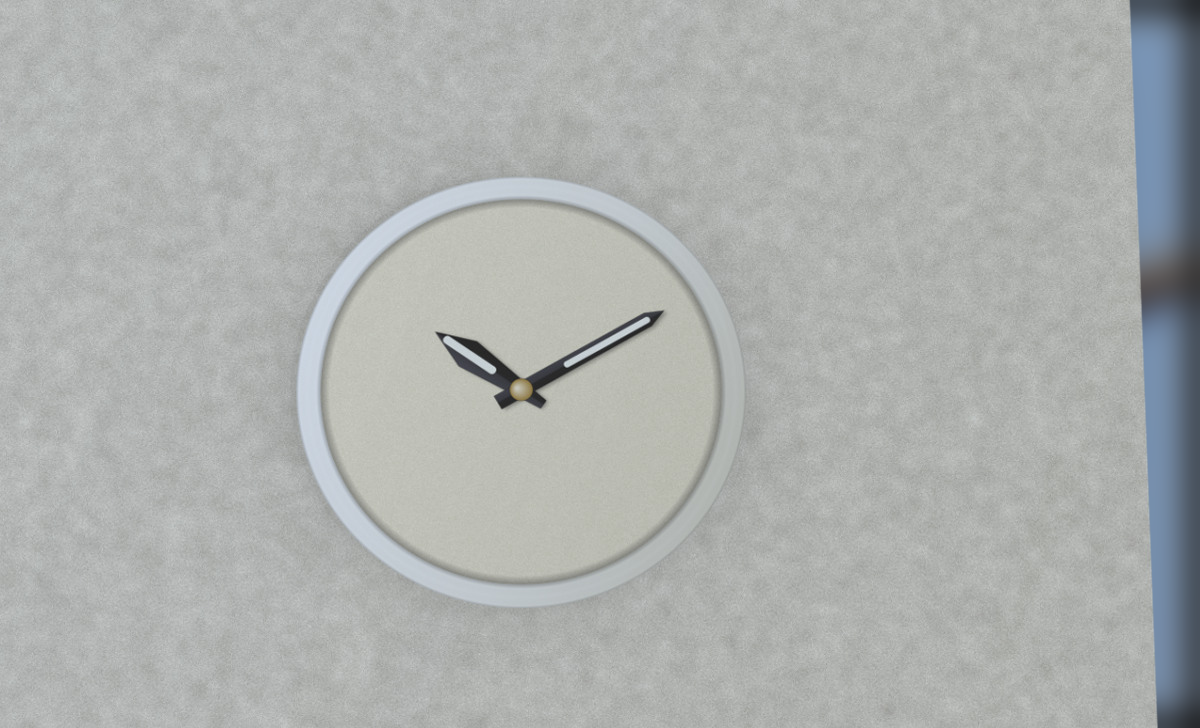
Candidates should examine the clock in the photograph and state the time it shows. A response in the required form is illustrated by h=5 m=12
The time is h=10 m=10
